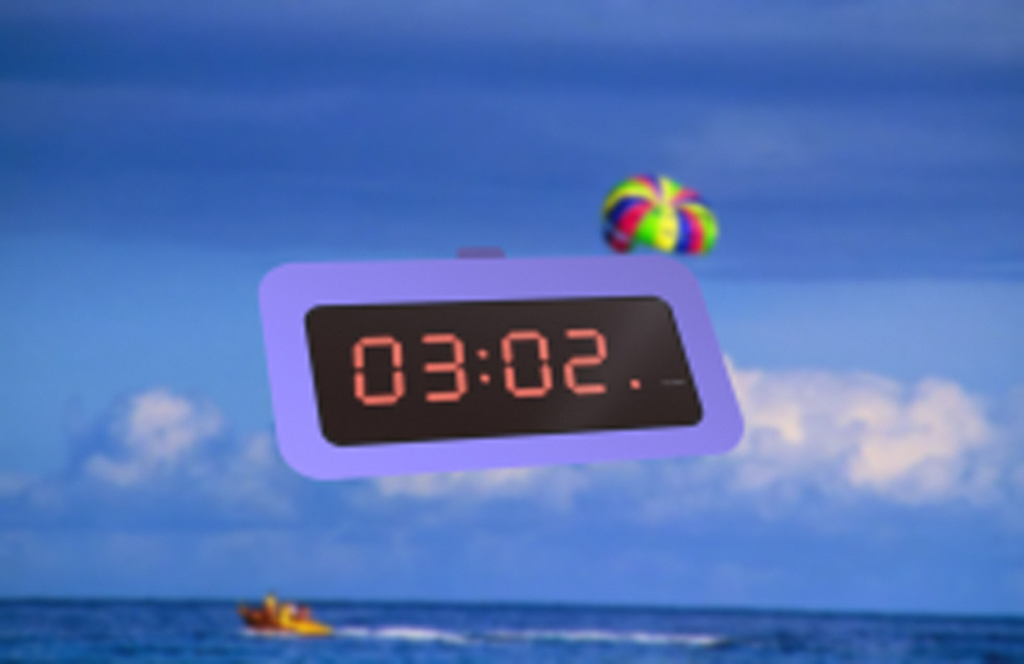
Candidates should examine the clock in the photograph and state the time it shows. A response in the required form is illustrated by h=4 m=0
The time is h=3 m=2
